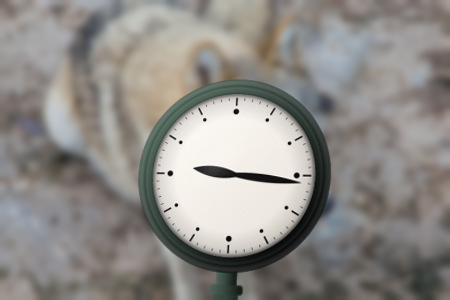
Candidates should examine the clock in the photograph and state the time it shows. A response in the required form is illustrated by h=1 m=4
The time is h=9 m=16
